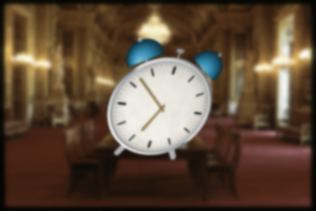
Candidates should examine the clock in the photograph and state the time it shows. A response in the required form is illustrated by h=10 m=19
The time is h=6 m=52
